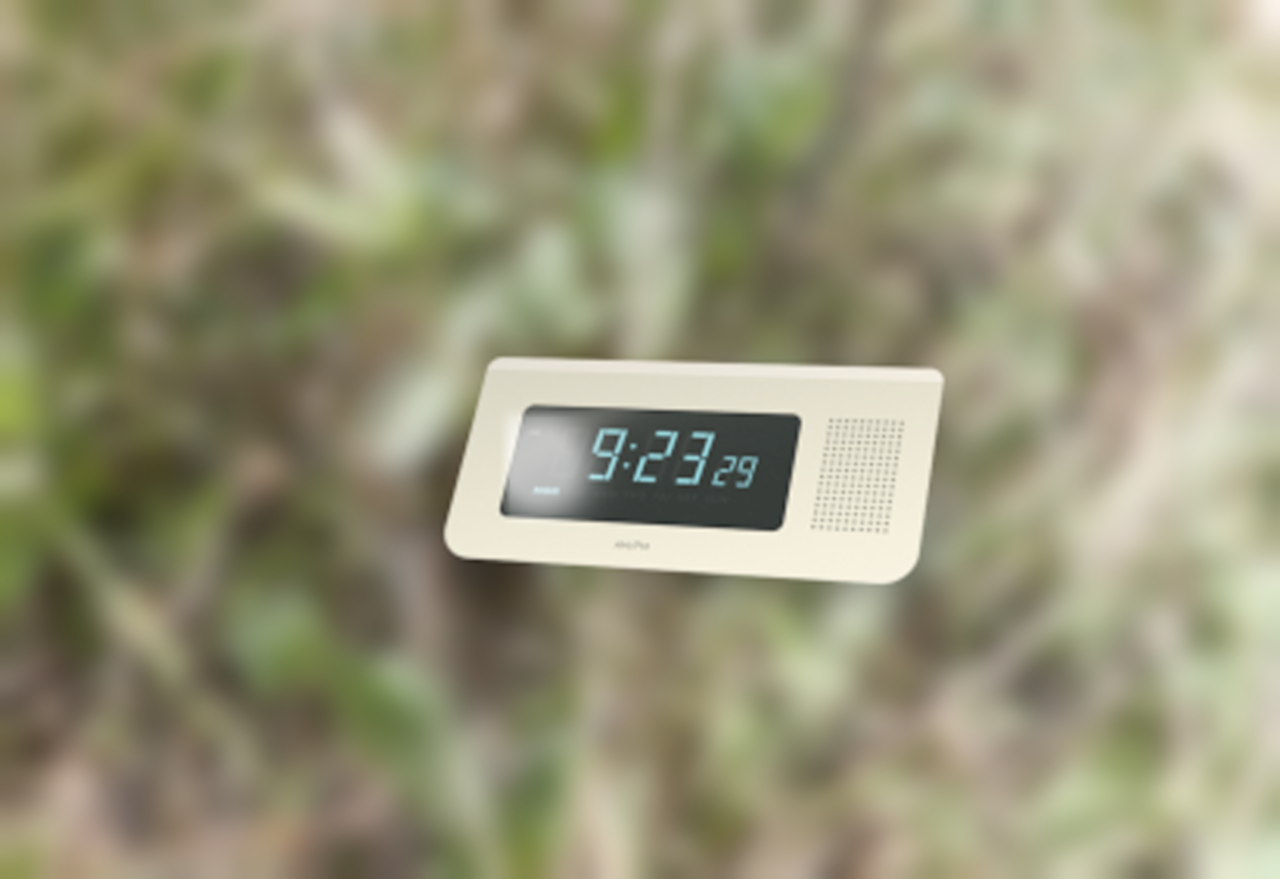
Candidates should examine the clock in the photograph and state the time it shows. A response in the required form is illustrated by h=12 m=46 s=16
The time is h=9 m=23 s=29
